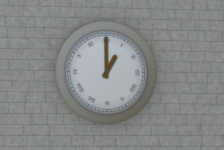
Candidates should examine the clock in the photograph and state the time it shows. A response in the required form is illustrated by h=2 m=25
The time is h=1 m=0
